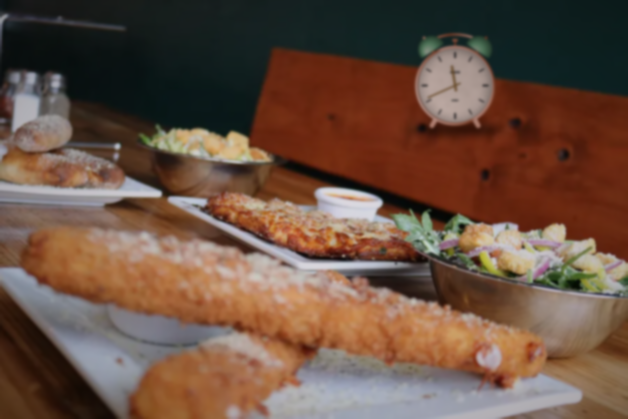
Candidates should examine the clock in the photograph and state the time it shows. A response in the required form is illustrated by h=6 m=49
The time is h=11 m=41
